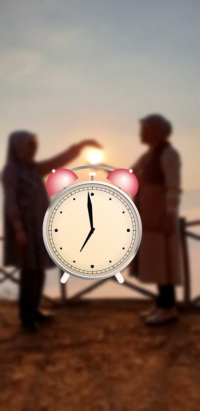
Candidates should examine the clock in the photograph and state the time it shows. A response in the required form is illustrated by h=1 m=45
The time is h=6 m=59
